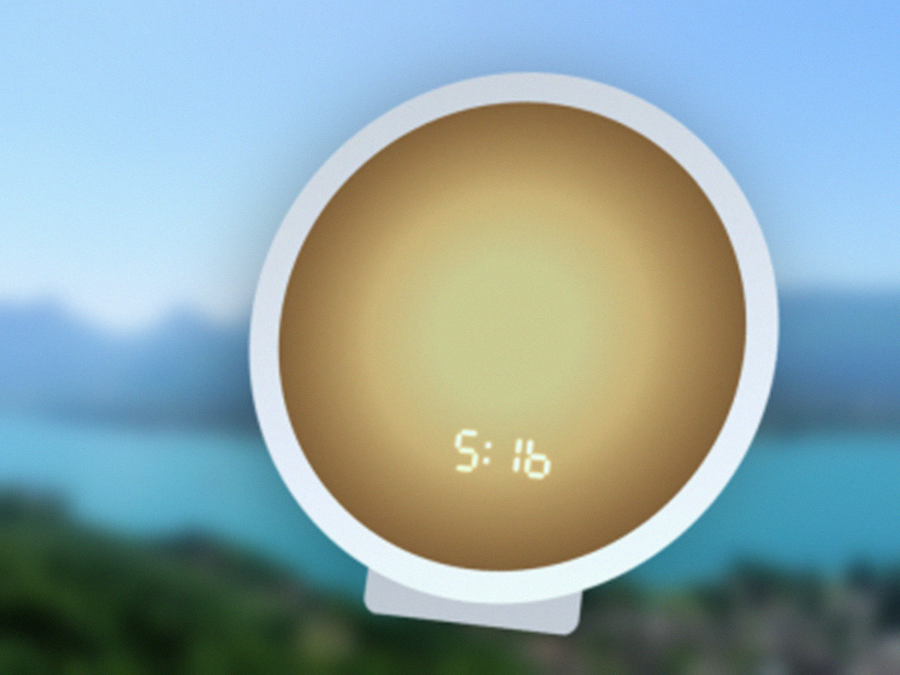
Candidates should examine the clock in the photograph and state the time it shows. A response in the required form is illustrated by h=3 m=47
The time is h=5 m=16
